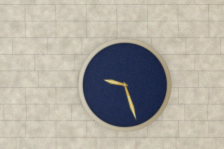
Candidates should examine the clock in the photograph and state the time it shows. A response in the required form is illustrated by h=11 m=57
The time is h=9 m=27
